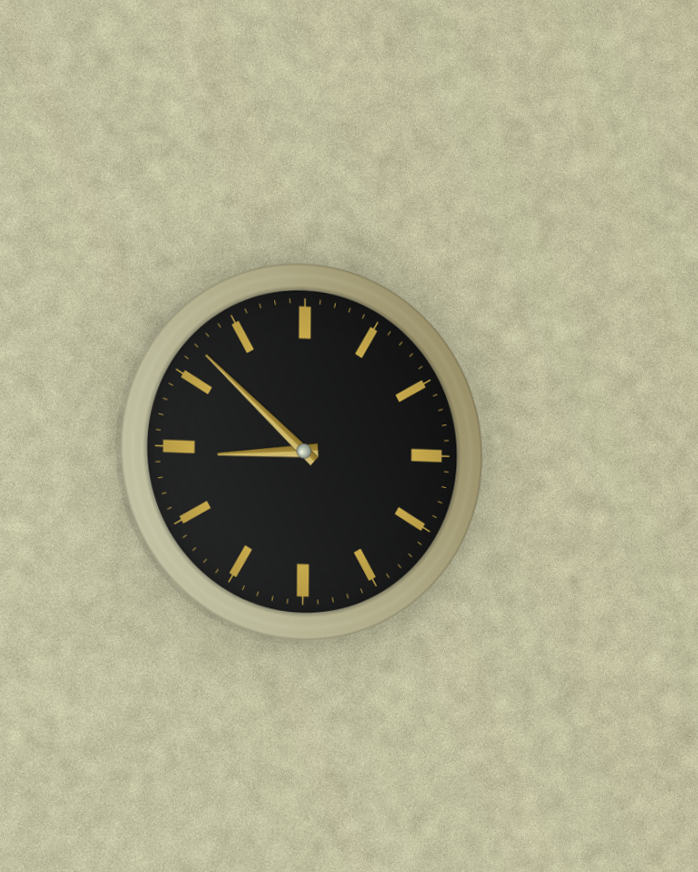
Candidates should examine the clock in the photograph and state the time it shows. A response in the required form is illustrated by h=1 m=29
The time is h=8 m=52
